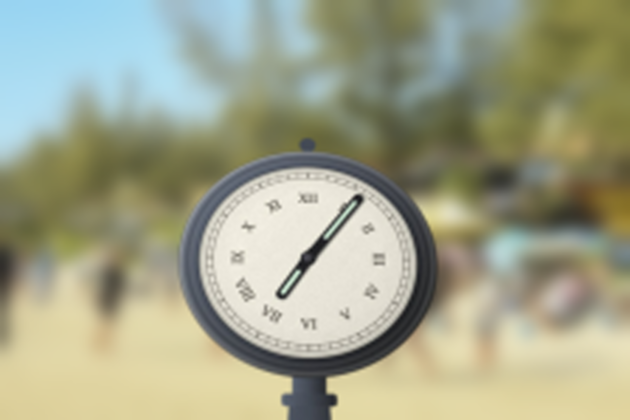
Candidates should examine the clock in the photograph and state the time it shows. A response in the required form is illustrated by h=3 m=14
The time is h=7 m=6
